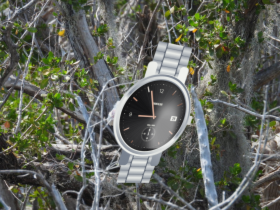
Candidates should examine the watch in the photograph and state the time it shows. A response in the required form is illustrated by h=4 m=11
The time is h=8 m=56
